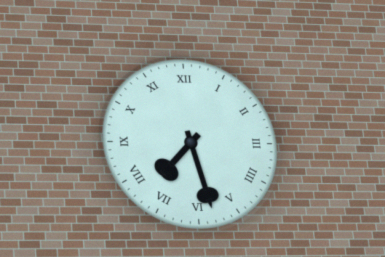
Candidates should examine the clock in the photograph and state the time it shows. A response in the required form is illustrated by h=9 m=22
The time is h=7 m=28
